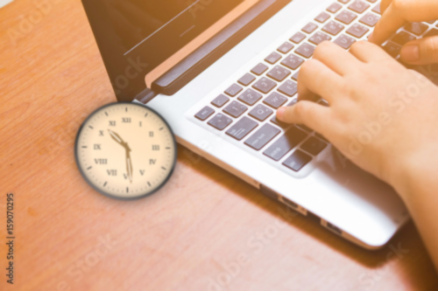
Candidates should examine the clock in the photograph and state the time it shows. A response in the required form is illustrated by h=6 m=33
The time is h=10 m=29
